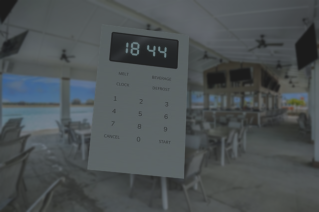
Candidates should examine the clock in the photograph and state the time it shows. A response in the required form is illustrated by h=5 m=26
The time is h=18 m=44
